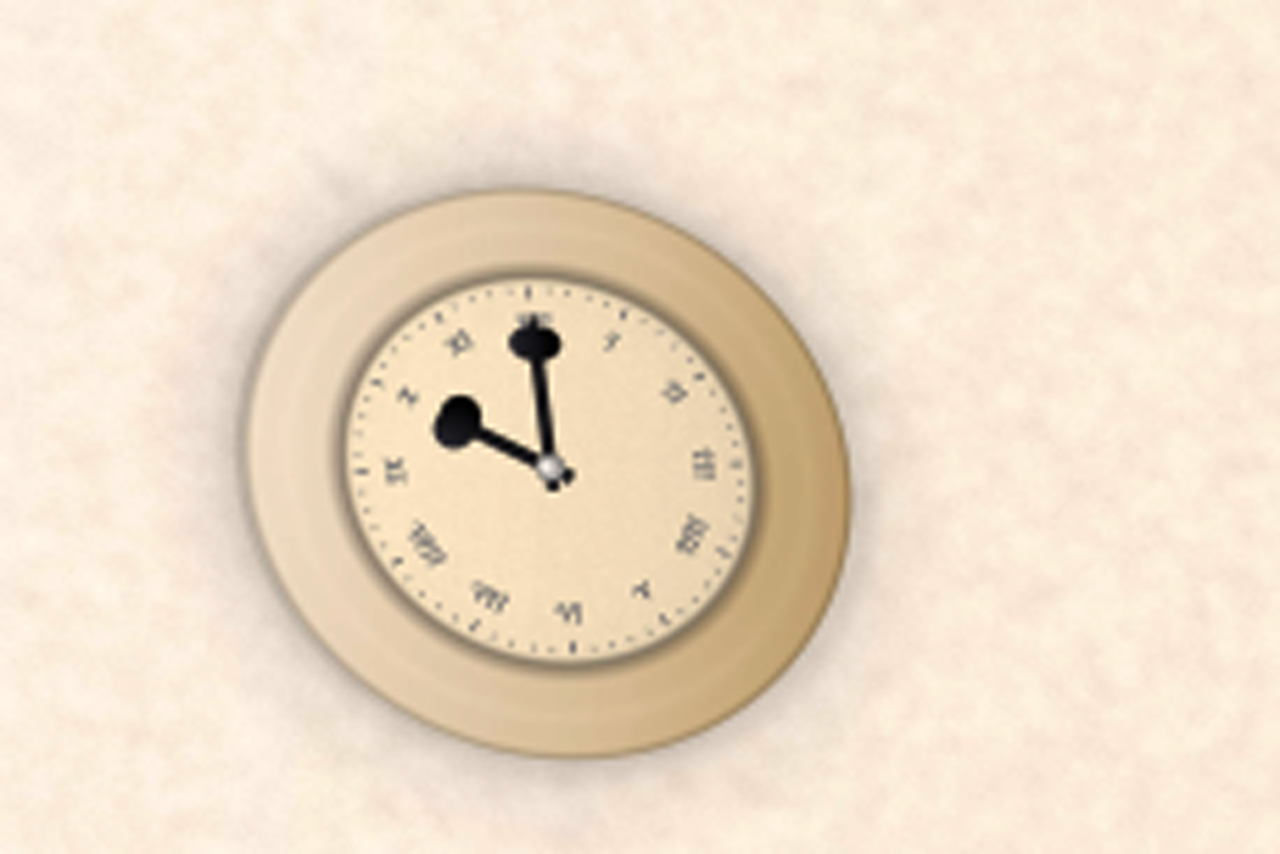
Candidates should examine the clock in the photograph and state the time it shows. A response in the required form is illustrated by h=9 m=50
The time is h=10 m=0
